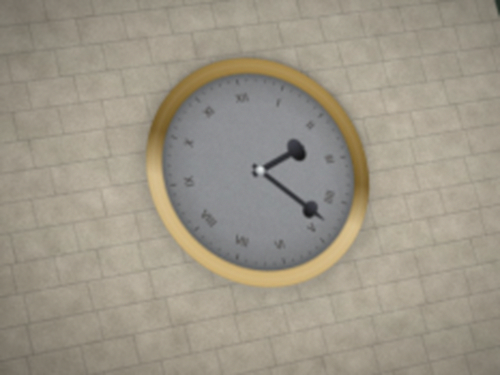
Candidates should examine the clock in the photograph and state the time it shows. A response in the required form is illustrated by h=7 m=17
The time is h=2 m=23
